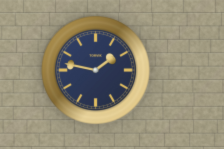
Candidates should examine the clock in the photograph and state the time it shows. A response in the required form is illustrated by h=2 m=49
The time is h=1 m=47
